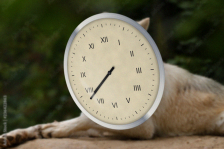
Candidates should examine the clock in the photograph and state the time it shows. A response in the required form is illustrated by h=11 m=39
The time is h=7 m=38
